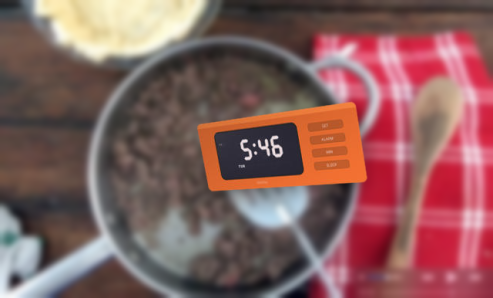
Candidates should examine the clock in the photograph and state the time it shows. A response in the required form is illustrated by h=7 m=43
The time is h=5 m=46
